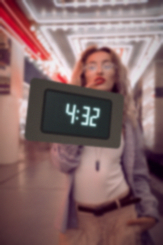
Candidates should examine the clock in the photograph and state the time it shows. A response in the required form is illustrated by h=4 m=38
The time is h=4 m=32
